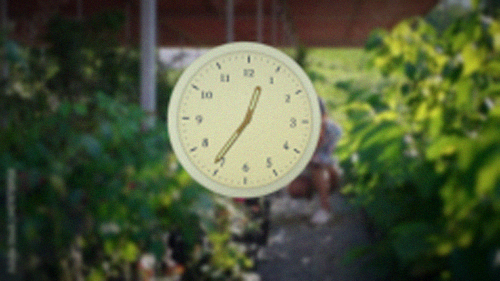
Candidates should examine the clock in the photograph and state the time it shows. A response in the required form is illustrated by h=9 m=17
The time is h=12 m=36
